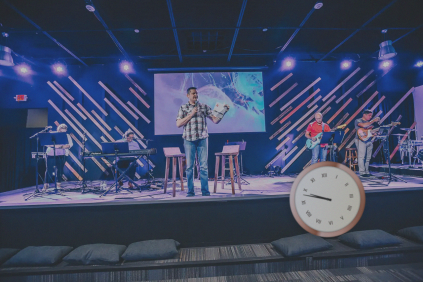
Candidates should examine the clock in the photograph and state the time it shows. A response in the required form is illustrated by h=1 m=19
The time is h=9 m=48
